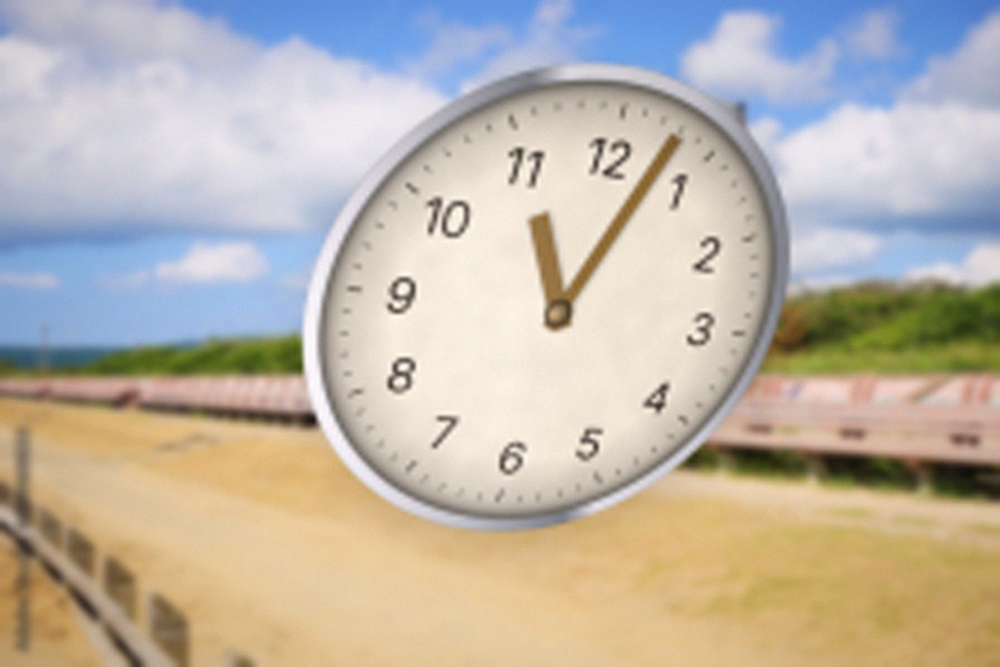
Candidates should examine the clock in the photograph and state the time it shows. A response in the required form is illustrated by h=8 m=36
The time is h=11 m=3
